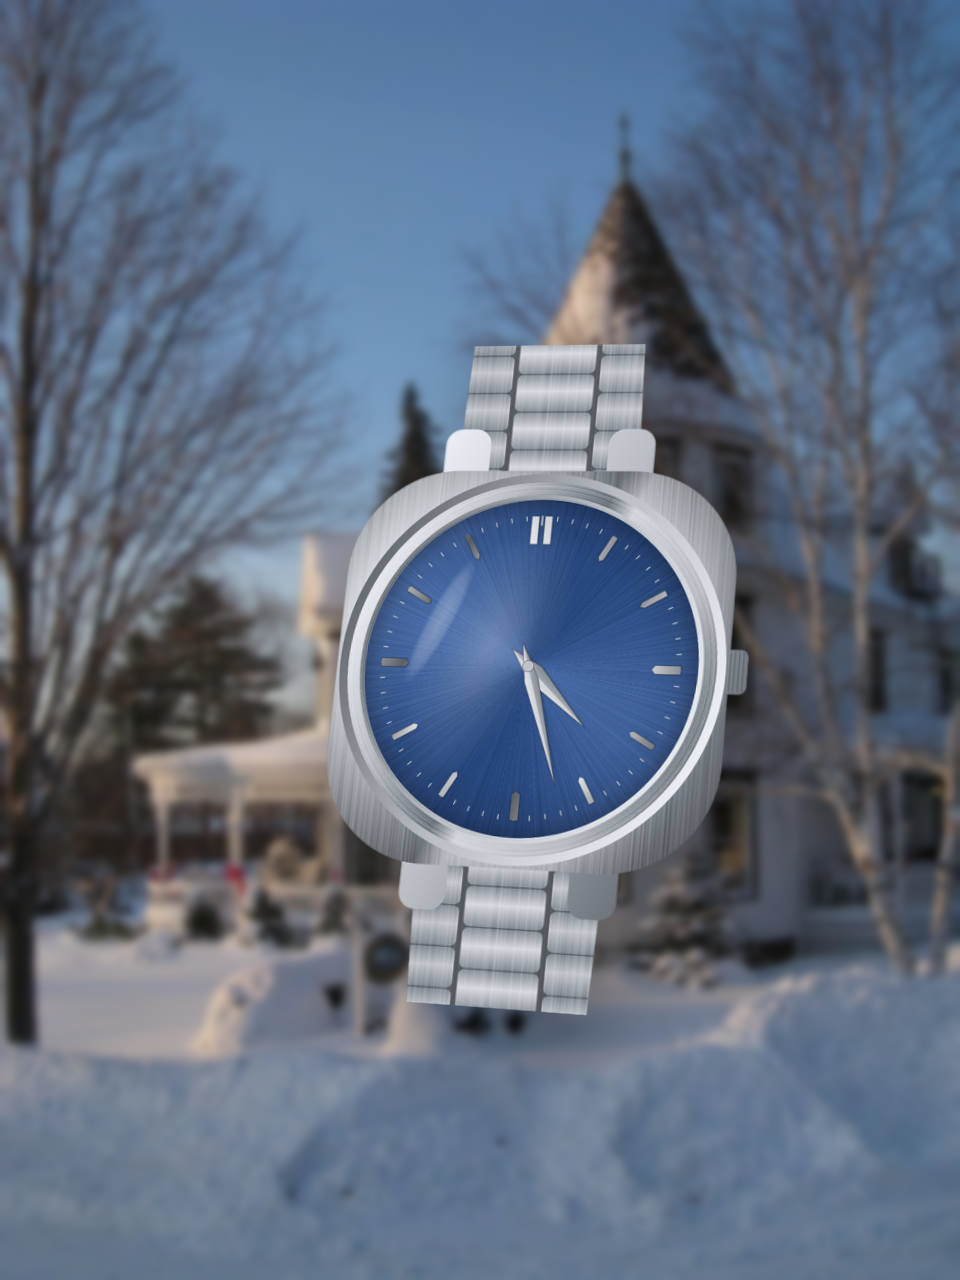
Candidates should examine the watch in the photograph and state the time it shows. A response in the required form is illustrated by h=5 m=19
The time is h=4 m=27
